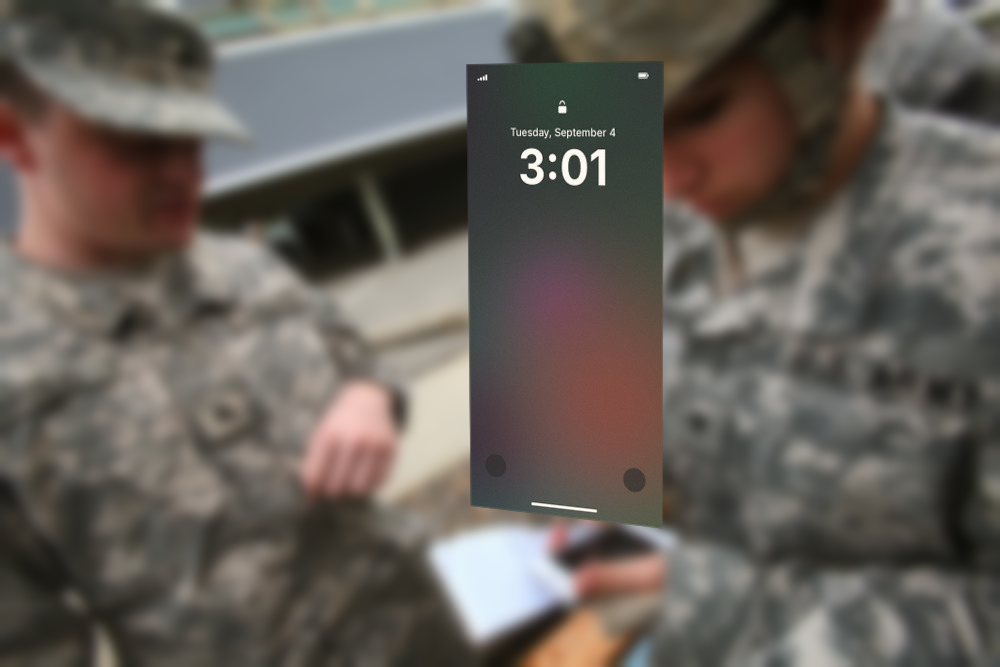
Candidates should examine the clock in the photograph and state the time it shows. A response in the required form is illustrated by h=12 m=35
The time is h=3 m=1
